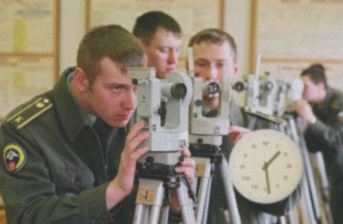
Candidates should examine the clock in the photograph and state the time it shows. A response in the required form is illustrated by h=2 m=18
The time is h=1 m=29
